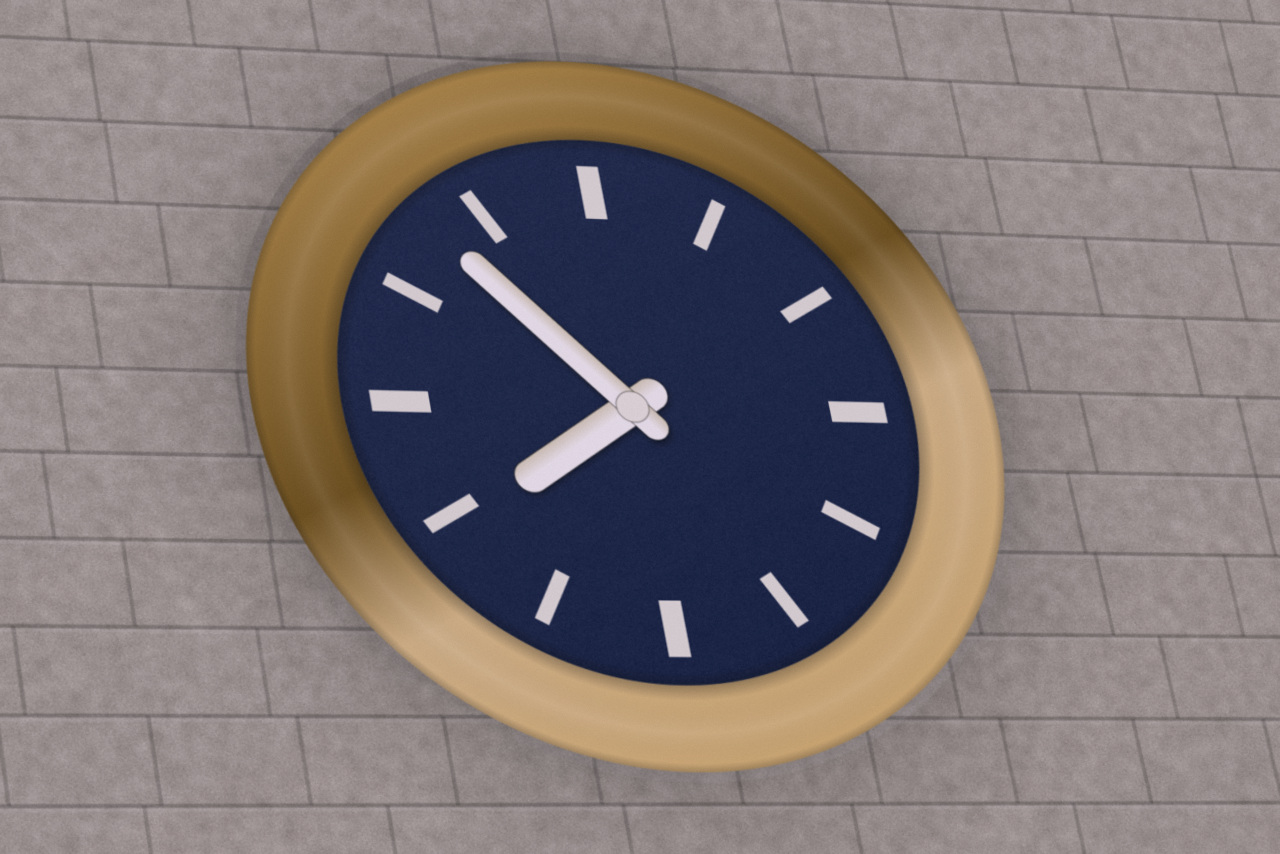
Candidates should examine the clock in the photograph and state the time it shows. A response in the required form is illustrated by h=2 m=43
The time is h=7 m=53
